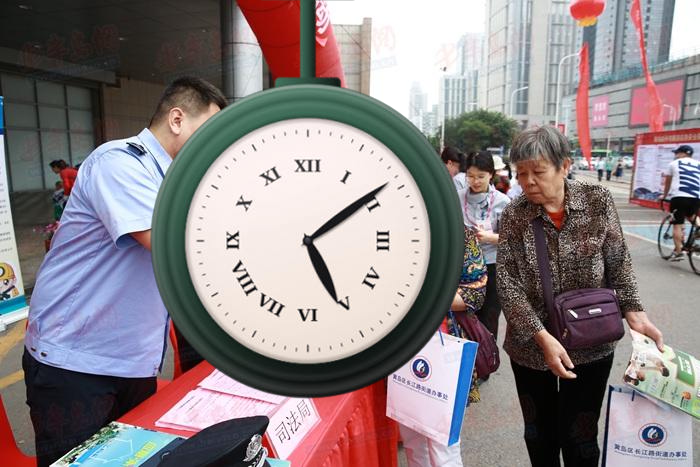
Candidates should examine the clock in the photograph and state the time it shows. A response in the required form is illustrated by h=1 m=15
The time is h=5 m=9
